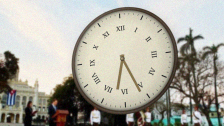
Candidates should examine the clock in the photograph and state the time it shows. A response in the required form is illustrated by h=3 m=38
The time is h=6 m=26
